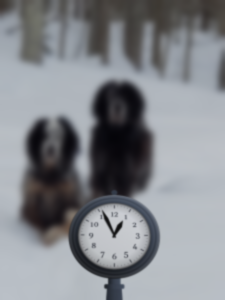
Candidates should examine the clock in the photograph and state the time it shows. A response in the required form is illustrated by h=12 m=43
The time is h=12 m=56
